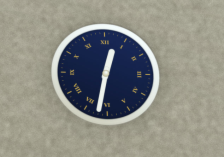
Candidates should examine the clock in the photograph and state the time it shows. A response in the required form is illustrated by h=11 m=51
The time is h=12 m=32
